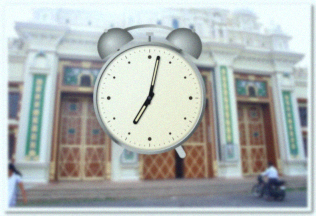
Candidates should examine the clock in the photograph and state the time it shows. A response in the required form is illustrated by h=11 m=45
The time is h=7 m=2
